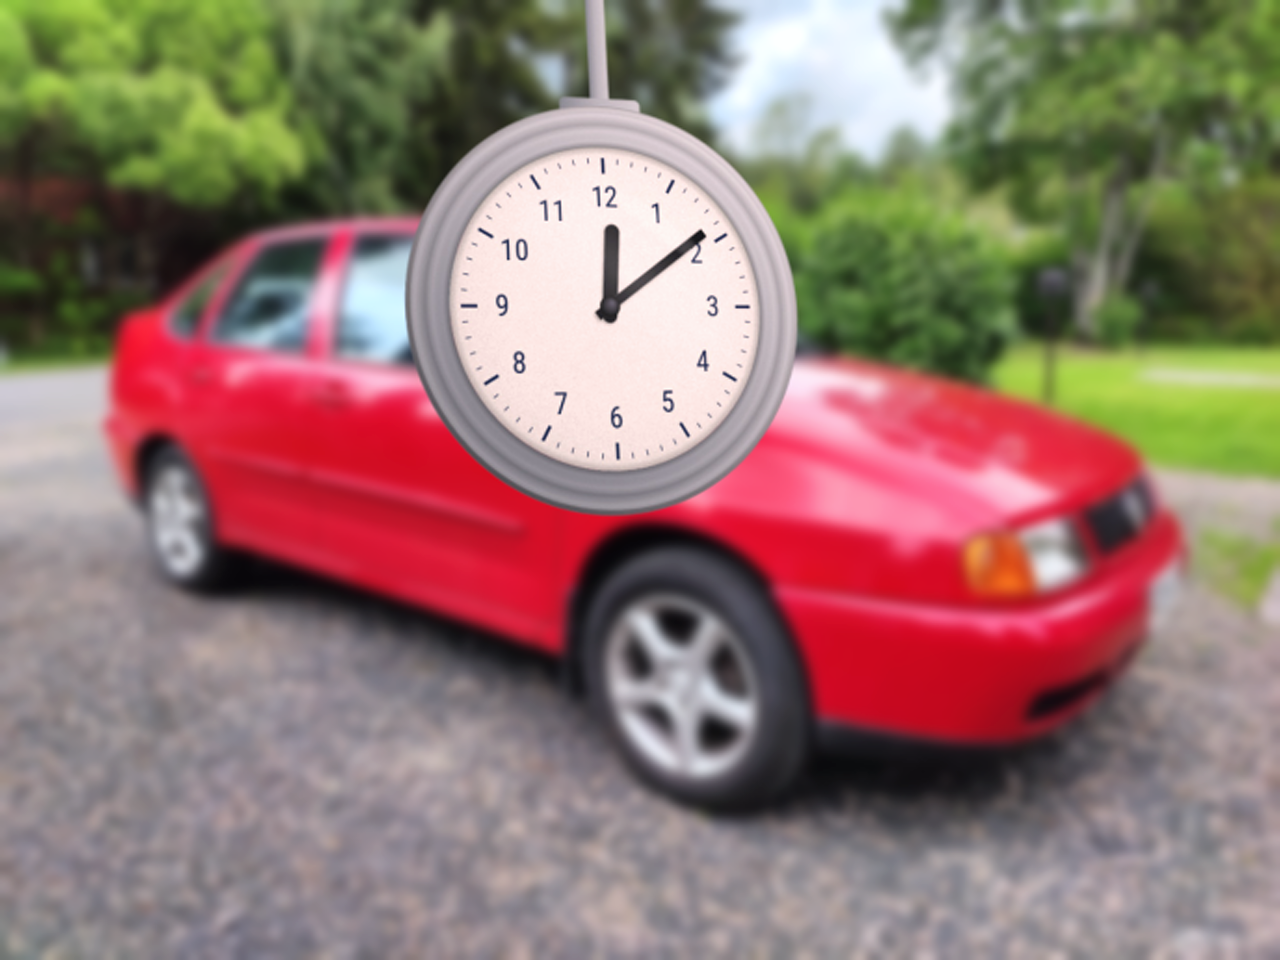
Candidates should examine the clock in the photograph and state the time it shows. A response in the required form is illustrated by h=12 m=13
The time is h=12 m=9
